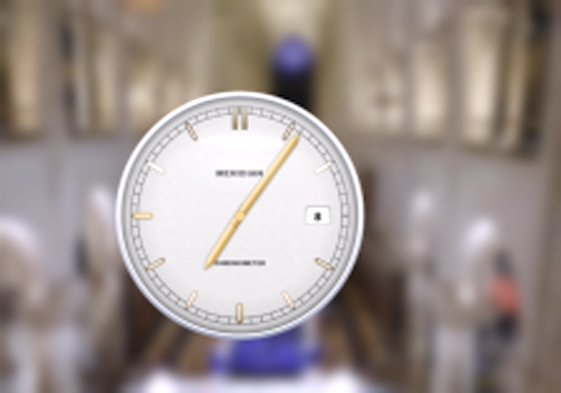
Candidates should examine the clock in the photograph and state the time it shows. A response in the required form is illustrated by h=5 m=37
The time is h=7 m=6
